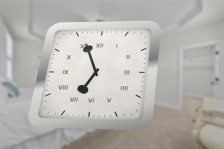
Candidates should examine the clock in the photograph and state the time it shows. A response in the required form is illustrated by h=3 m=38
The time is h=6 m=56
